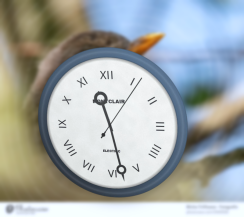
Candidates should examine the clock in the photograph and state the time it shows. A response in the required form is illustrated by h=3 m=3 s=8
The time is h=11 m=28 s=6
